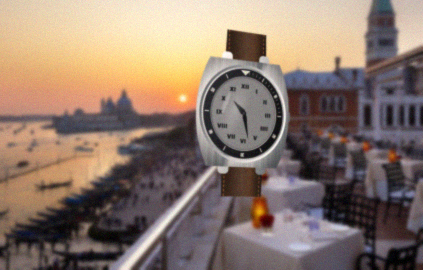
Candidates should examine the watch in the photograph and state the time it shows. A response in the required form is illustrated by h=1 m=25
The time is h=10 m=28
